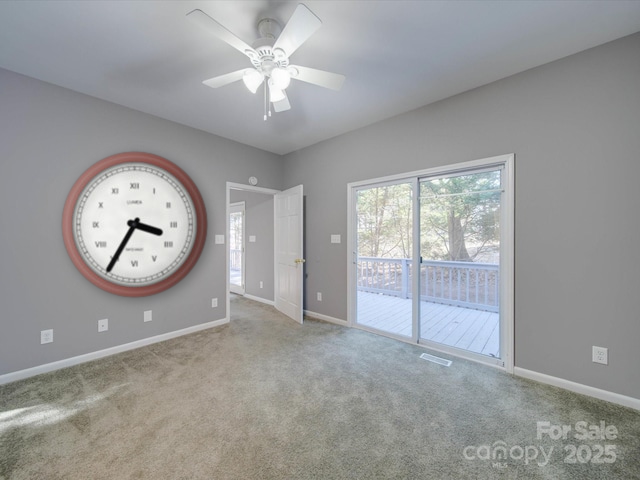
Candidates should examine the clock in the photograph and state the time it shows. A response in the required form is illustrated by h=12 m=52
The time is h=3 m=35
